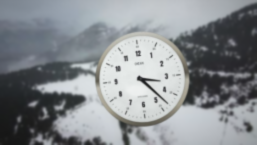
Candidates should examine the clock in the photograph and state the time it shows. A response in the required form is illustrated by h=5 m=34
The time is h=3 m=23
